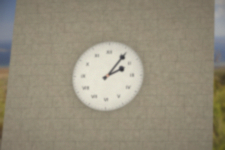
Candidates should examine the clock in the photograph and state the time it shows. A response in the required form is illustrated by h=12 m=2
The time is h=2 m=6
